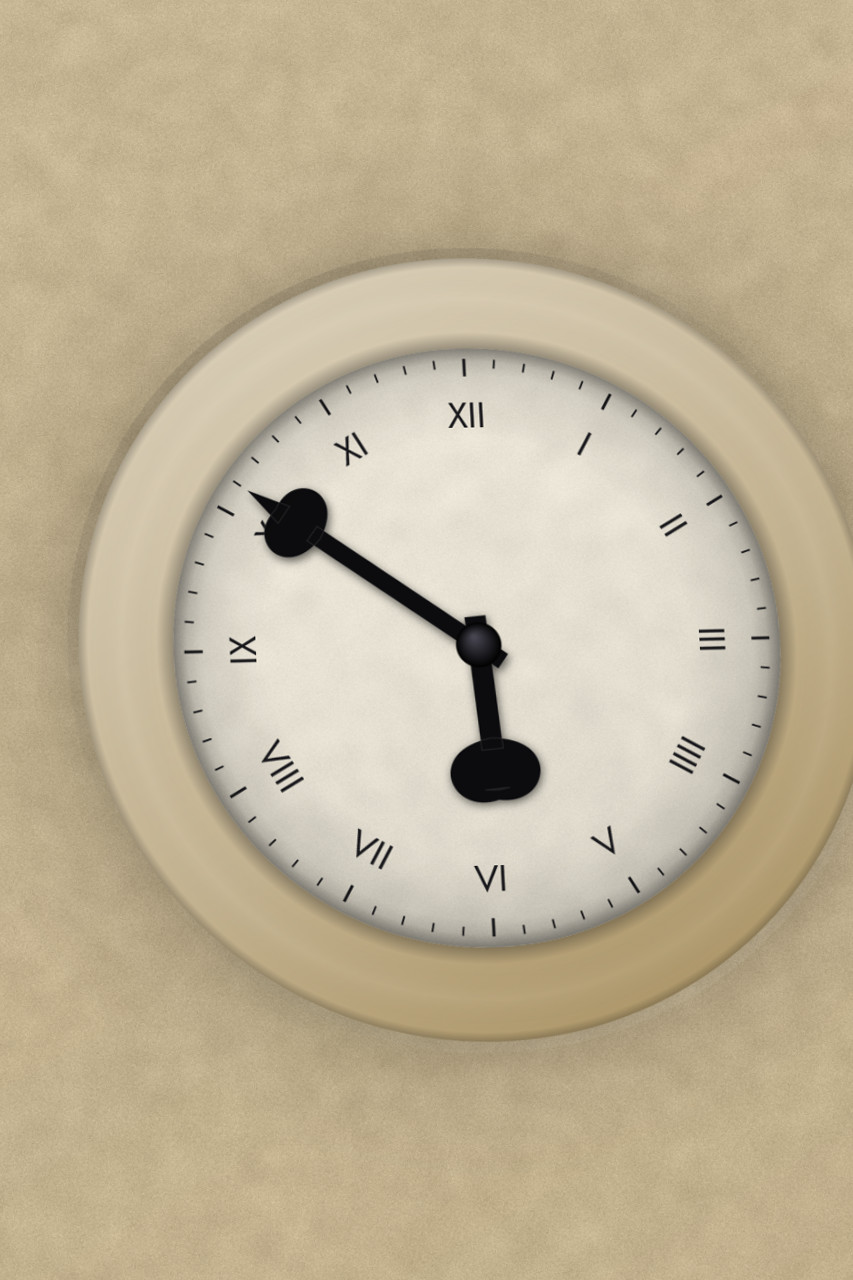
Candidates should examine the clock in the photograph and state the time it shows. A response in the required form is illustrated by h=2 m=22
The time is h=5 m=51
